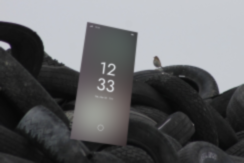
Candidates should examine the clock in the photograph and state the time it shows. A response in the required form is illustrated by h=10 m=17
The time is h=12 m=33
